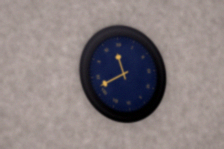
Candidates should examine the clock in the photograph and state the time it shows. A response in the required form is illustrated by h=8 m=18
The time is h=11 m=42
